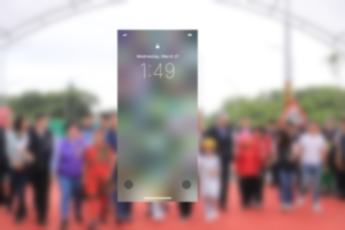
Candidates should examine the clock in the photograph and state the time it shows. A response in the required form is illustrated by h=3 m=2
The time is h=1 m=49
